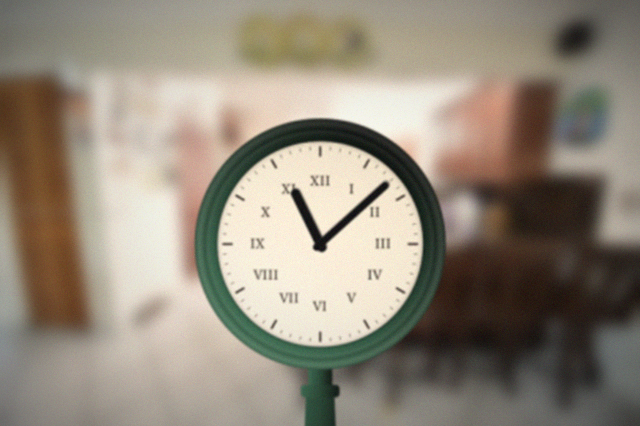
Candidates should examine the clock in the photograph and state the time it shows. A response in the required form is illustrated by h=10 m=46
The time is h=11 m=8
